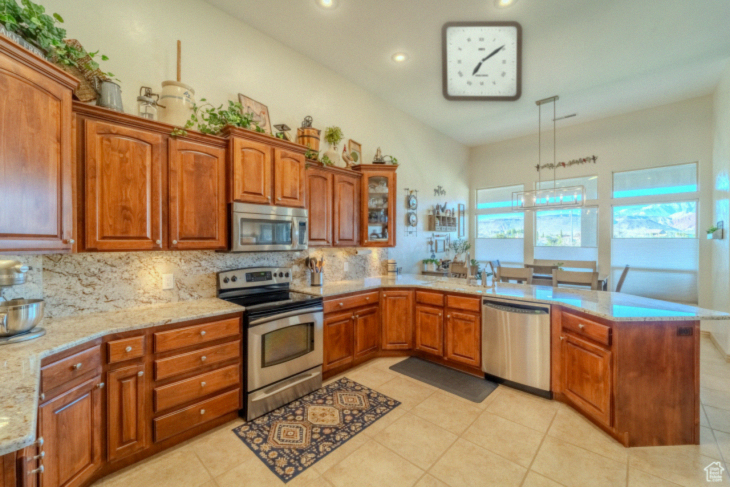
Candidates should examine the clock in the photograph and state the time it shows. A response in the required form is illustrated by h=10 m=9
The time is h=7 m=9
